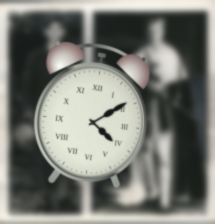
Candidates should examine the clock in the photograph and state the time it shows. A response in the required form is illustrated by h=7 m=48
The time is h=4 m=9
